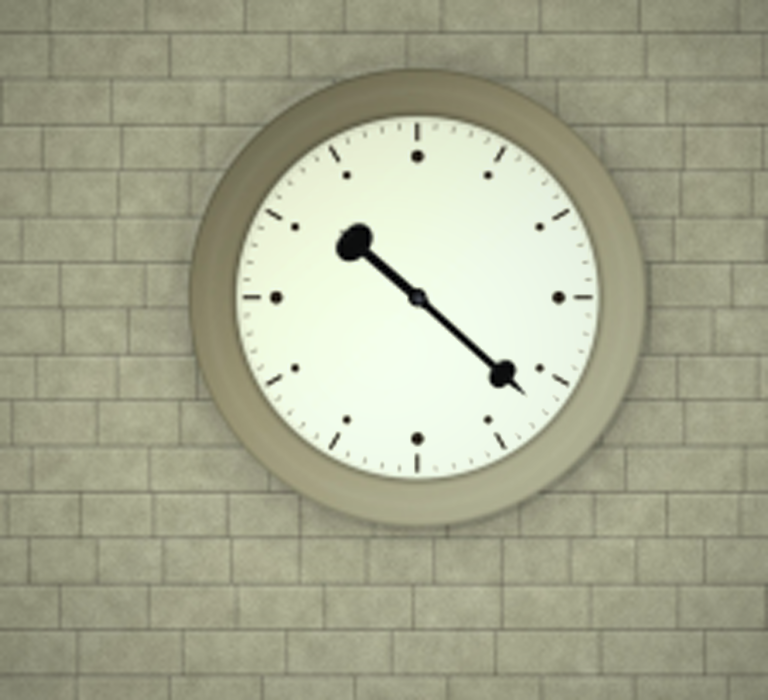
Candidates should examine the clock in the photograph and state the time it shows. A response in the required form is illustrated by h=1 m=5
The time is h=10 m=22
